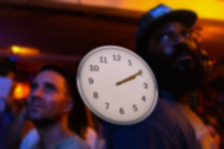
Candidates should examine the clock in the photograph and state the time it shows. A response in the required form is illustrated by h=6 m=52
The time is h=2 m=10
